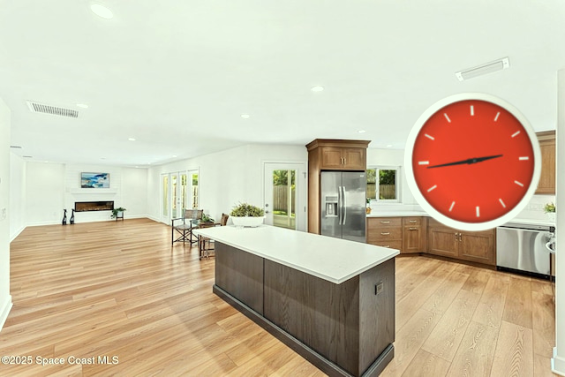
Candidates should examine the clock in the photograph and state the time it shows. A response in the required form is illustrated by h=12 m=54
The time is h=2 m=44
